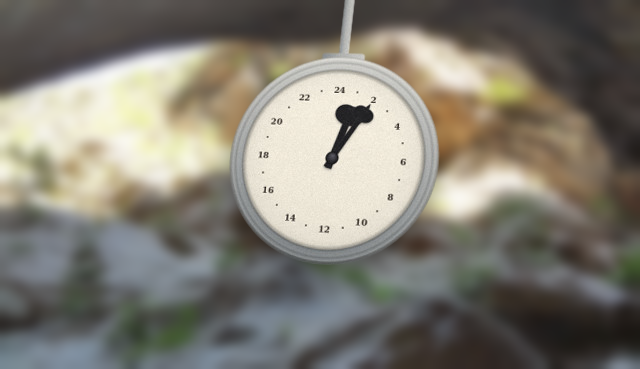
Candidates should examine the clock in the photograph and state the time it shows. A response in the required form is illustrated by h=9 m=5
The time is h=1 m=5
